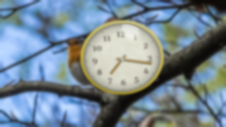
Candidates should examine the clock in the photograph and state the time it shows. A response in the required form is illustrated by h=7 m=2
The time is h=7 m=17
